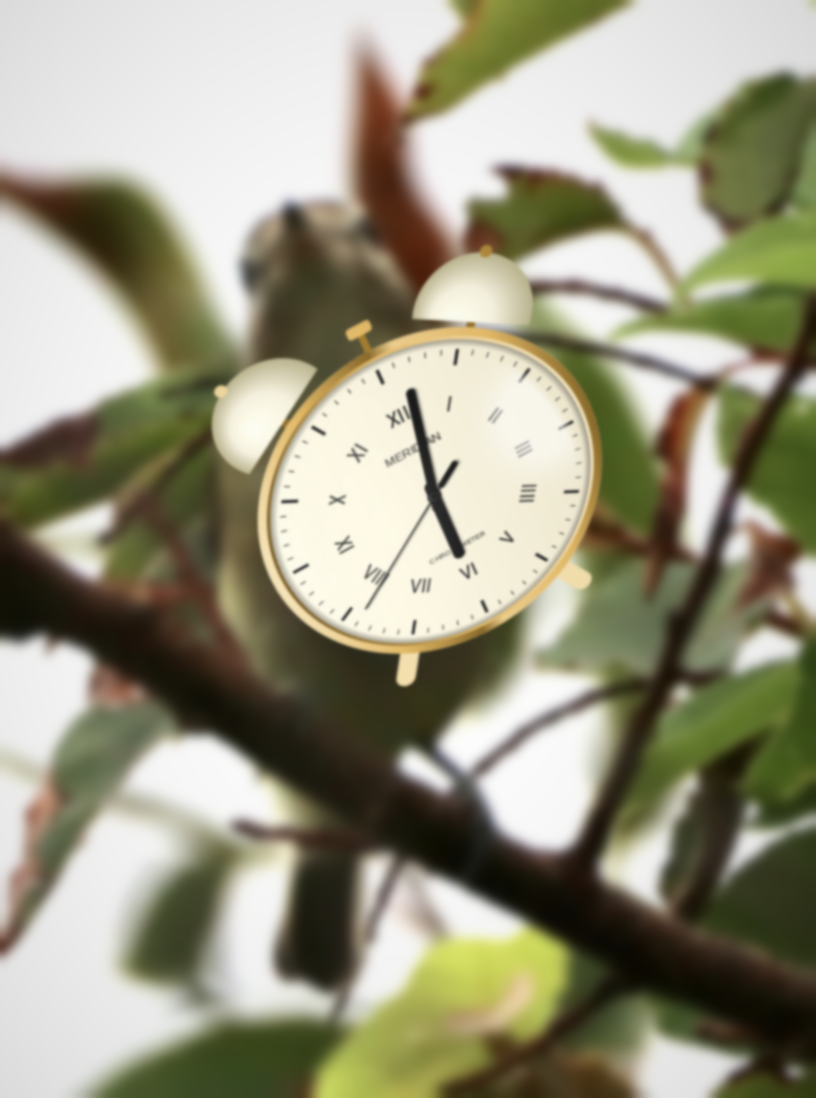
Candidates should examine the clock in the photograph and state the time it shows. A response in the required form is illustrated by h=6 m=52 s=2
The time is h=6 m=1 s=39
